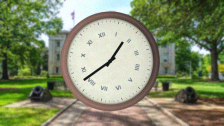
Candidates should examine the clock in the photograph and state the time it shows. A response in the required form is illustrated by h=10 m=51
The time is h=1 m=42
